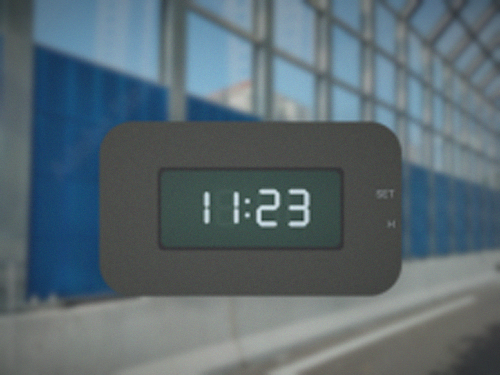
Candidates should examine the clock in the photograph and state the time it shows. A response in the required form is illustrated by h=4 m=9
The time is h=11 m=23
